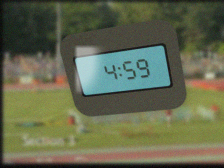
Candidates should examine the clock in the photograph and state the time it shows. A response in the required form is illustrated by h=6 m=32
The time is h=4 m=59
